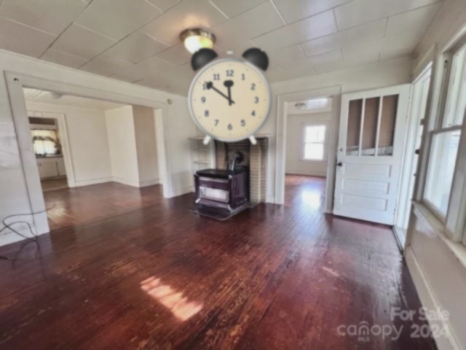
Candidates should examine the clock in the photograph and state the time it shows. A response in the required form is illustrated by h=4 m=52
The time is h=11 m=51
